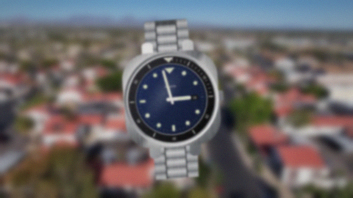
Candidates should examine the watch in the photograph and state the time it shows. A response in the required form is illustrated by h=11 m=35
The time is h=2 m=58
